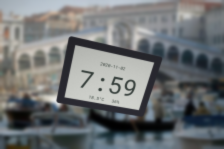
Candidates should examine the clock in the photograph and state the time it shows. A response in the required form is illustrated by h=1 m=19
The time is h=7 m=59
